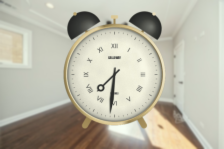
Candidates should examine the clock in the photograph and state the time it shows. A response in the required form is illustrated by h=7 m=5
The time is h=7 m=31
